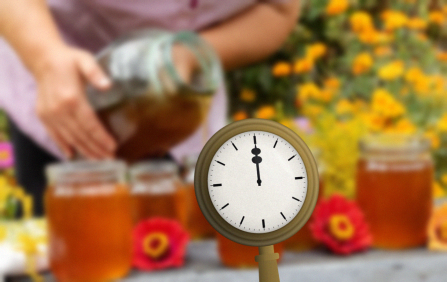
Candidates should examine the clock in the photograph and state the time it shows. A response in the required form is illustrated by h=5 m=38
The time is h=12 m=0
